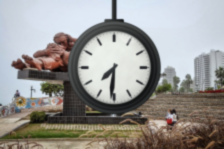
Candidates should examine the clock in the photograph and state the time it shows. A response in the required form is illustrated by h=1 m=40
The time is h=7 m=31
